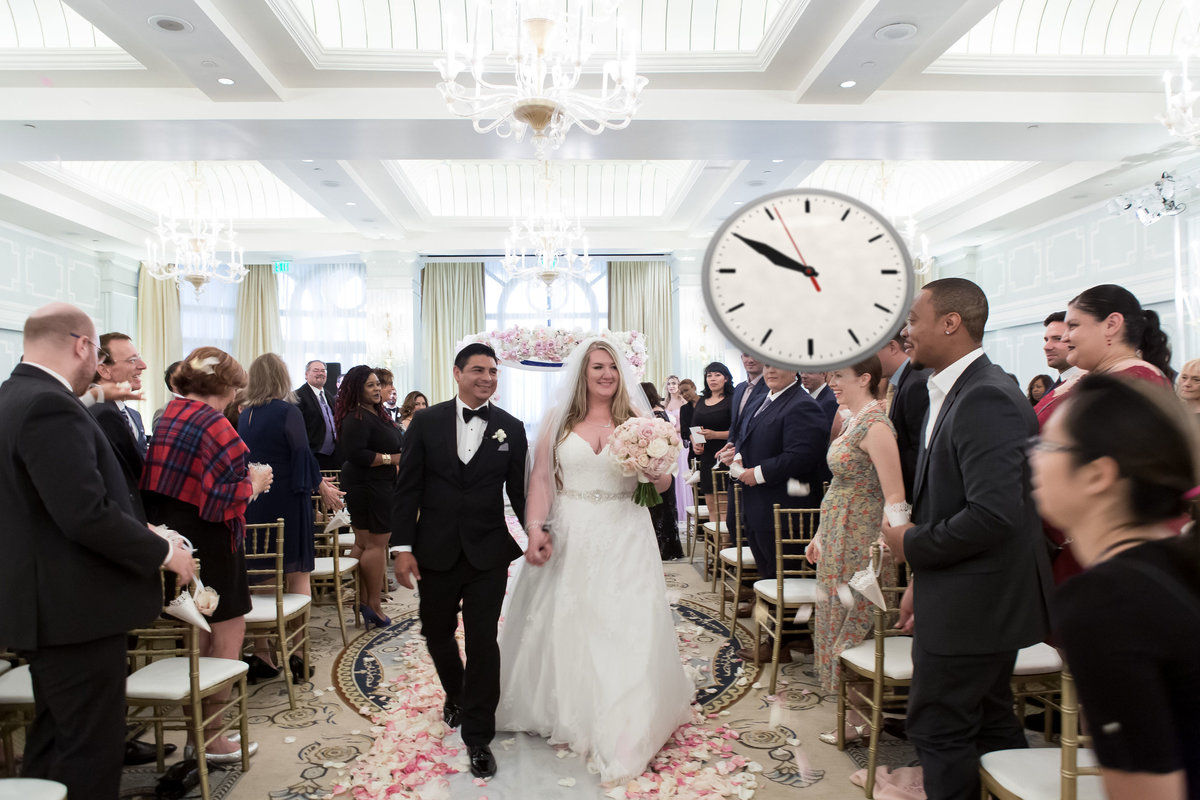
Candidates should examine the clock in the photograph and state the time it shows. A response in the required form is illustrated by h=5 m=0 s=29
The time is h=9 m=49 s=56
